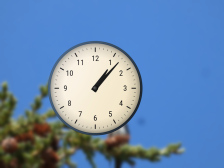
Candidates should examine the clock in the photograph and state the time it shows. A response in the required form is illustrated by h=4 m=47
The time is h=1 m=7
